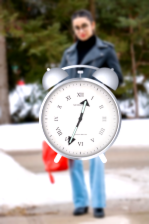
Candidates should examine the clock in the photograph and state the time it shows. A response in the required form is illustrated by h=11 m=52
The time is h=12 m=34
